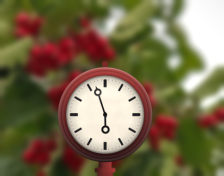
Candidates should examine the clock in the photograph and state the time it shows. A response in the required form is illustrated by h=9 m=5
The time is h=5 m=57
